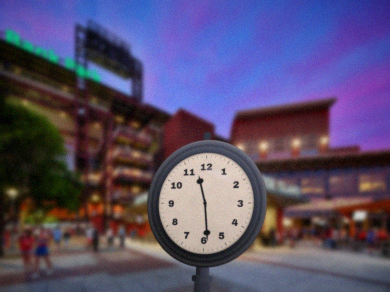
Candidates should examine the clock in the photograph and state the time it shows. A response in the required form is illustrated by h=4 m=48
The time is h=11 m=29
